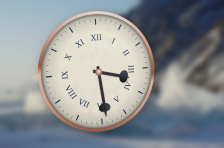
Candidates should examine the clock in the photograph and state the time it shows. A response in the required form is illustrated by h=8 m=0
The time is h=3 m=29
